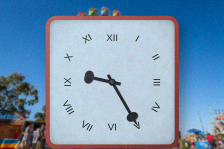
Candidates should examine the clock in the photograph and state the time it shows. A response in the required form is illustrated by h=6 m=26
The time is h=9 m=25
